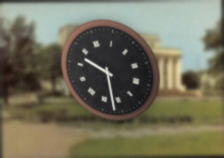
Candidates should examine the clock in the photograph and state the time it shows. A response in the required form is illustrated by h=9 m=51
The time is h=10 m=32
